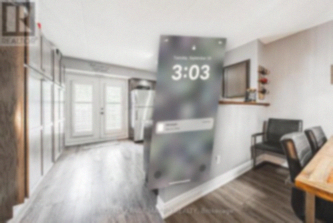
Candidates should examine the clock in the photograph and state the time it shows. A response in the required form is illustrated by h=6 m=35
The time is h=3 m=3
